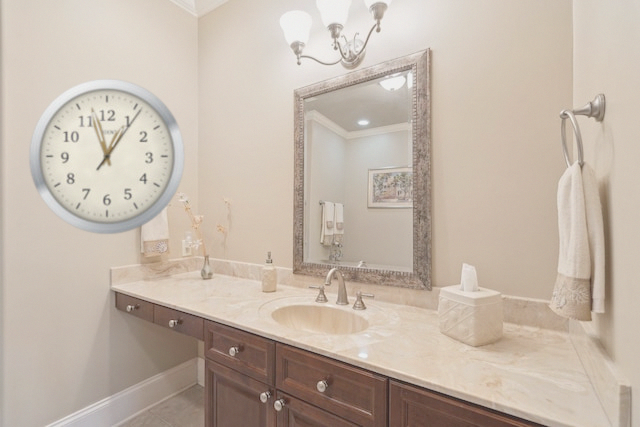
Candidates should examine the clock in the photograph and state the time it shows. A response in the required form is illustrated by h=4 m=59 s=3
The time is h=12 m=57 s=6
